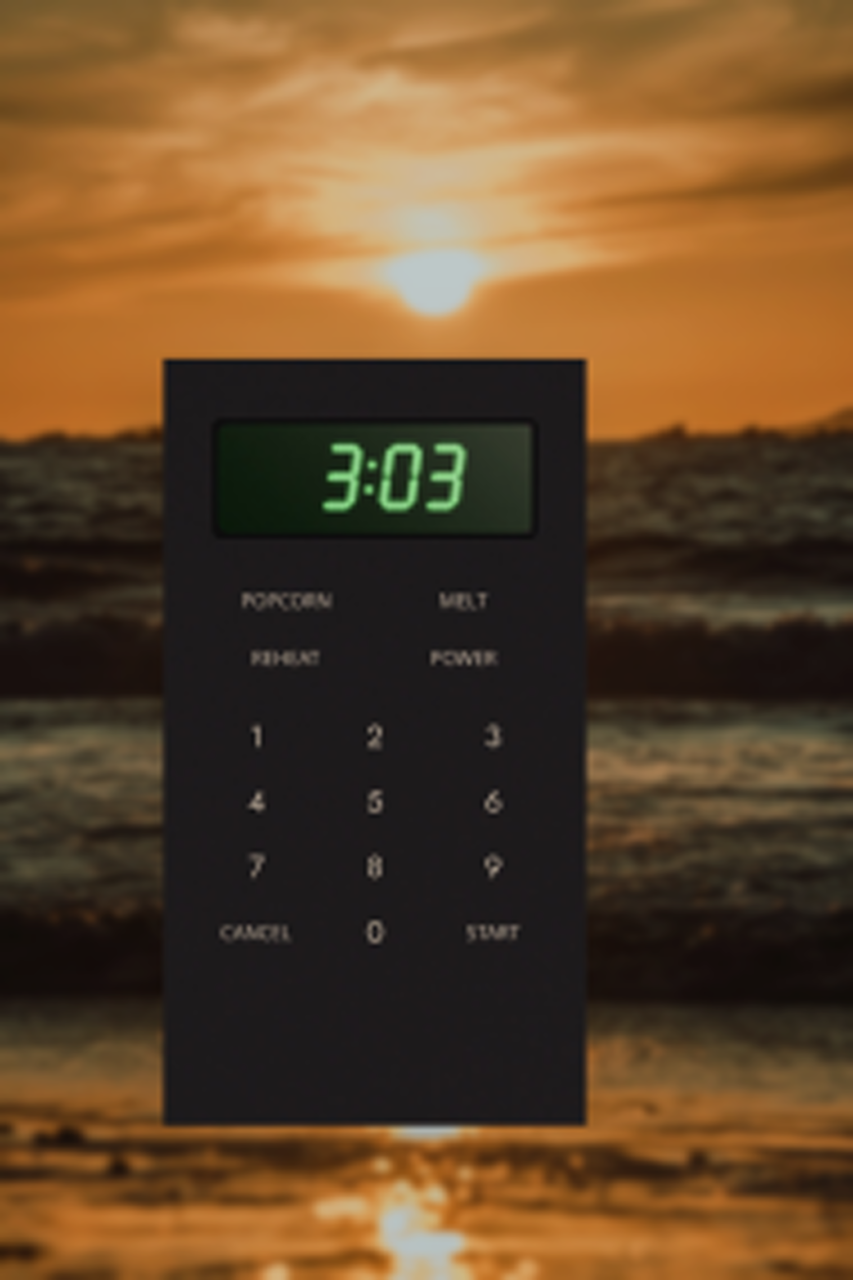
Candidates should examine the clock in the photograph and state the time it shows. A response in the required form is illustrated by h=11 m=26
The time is h=3 m=3
